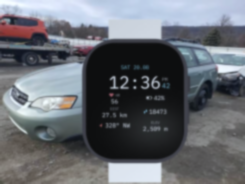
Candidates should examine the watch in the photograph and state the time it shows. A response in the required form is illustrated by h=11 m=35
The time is h=12 m=36
